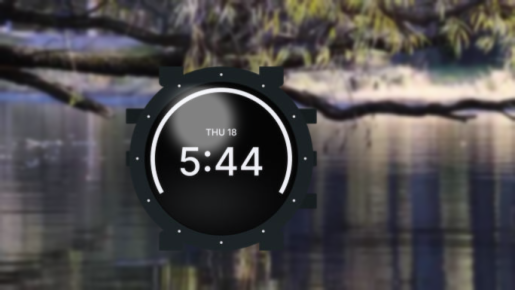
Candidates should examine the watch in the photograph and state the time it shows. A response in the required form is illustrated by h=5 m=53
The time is h=5 m=44
